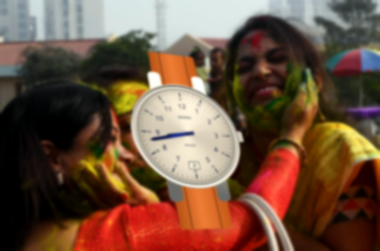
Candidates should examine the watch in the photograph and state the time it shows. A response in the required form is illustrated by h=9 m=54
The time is h=8 m=43
